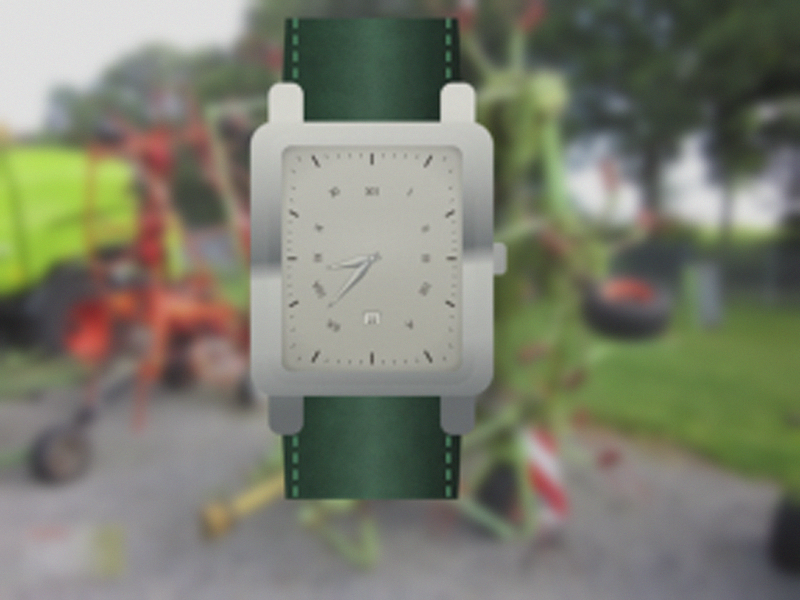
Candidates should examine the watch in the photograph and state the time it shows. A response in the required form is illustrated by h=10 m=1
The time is h=8 m=37
